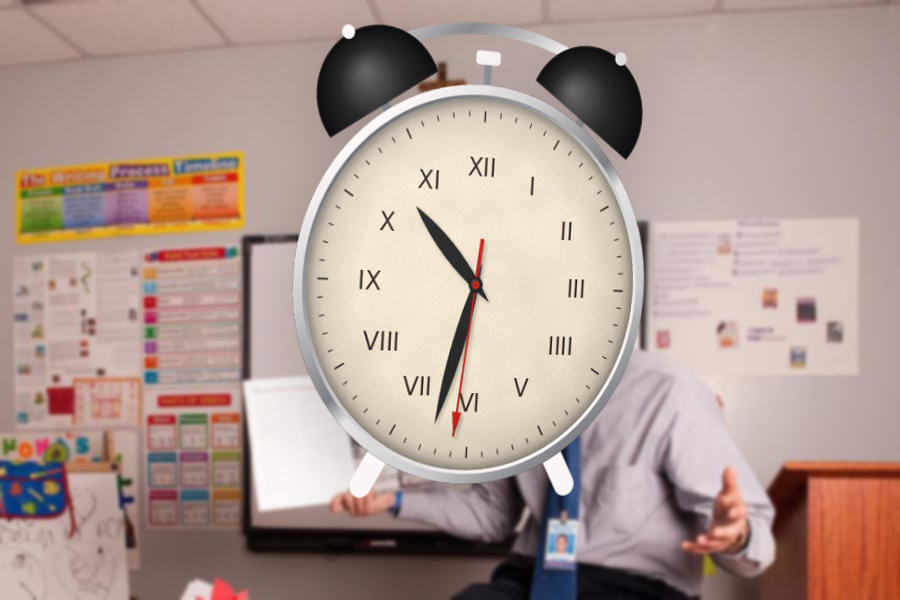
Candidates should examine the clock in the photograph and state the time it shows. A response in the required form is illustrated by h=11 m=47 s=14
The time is h=10 m=32 s=31
